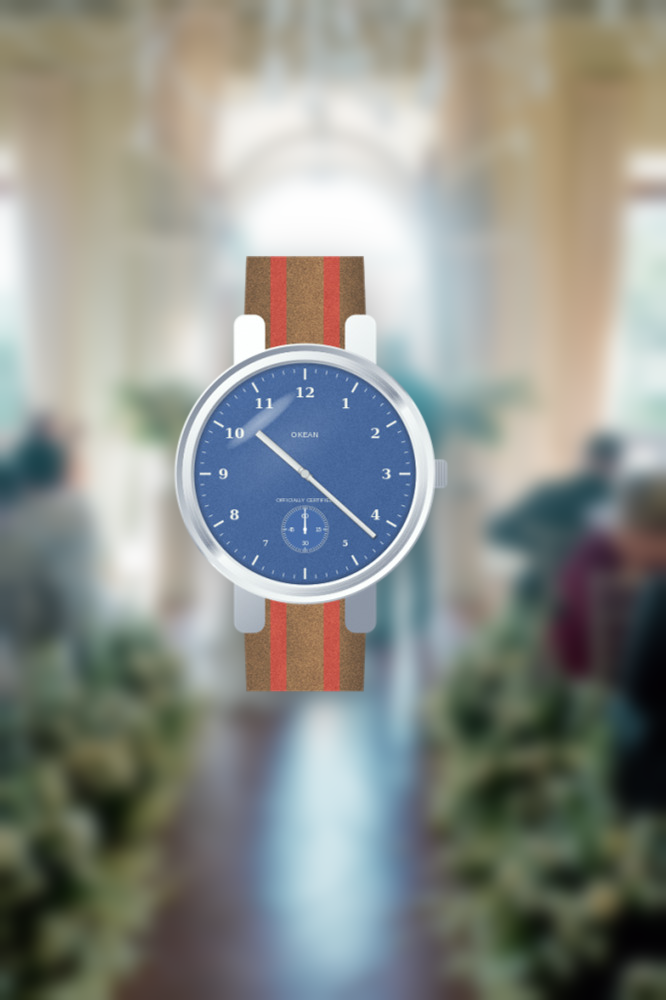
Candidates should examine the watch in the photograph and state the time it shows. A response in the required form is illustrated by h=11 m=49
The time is h=10 m=22
